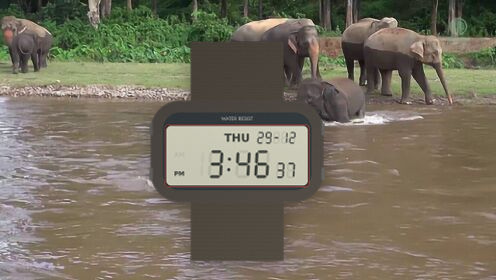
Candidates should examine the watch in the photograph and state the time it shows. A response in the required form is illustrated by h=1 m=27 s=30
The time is h=3 m=46 s=37
